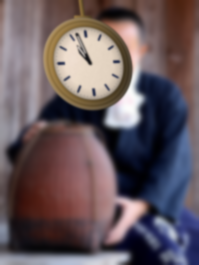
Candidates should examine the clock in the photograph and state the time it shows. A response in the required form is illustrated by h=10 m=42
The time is h=10 m=57
